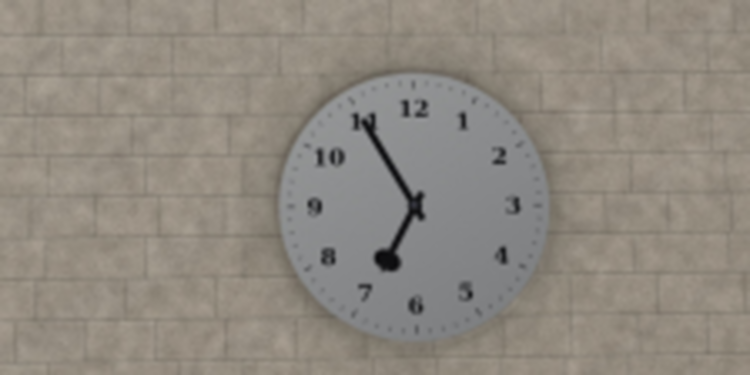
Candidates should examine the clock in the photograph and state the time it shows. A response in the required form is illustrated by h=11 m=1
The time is h=6 m=55
